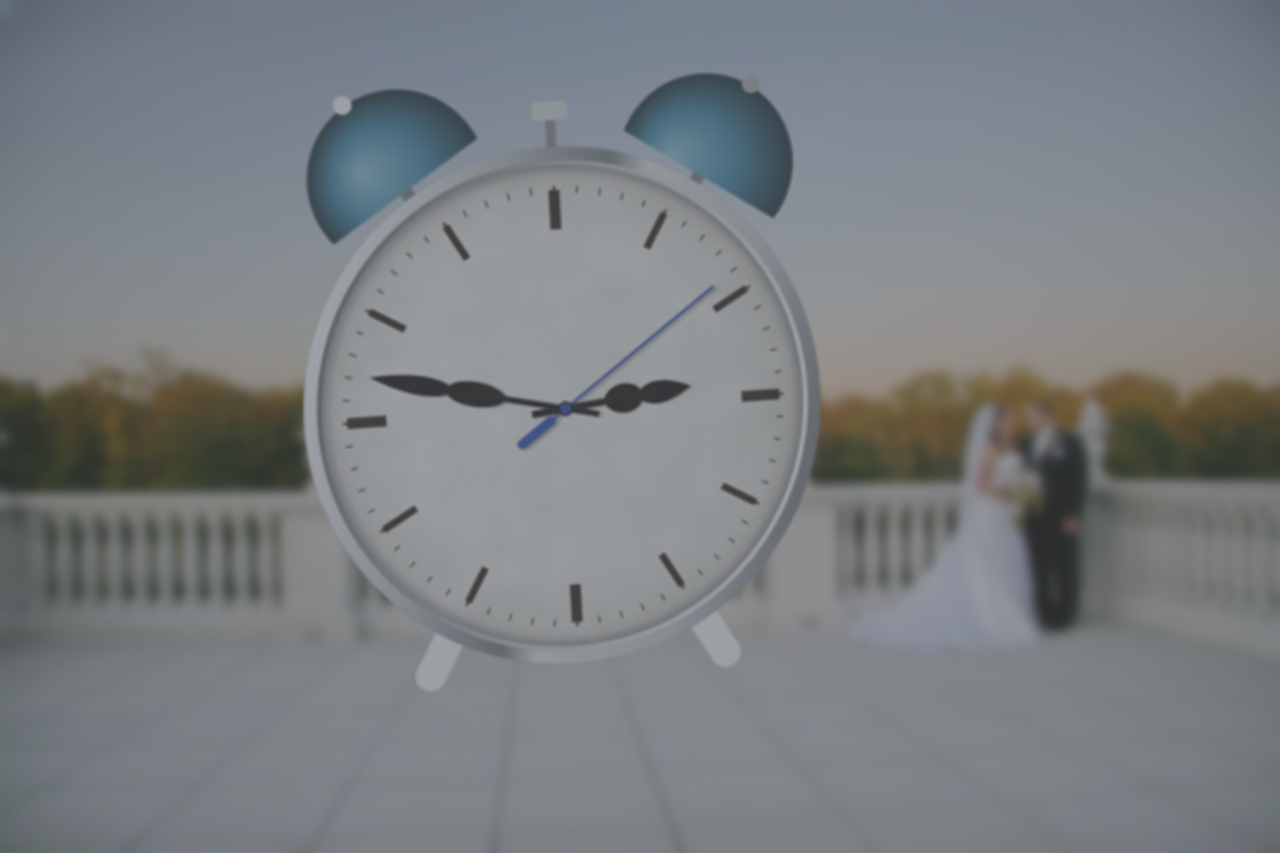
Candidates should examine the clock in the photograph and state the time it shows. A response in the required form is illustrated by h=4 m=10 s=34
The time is h=2 m=47 s=9
